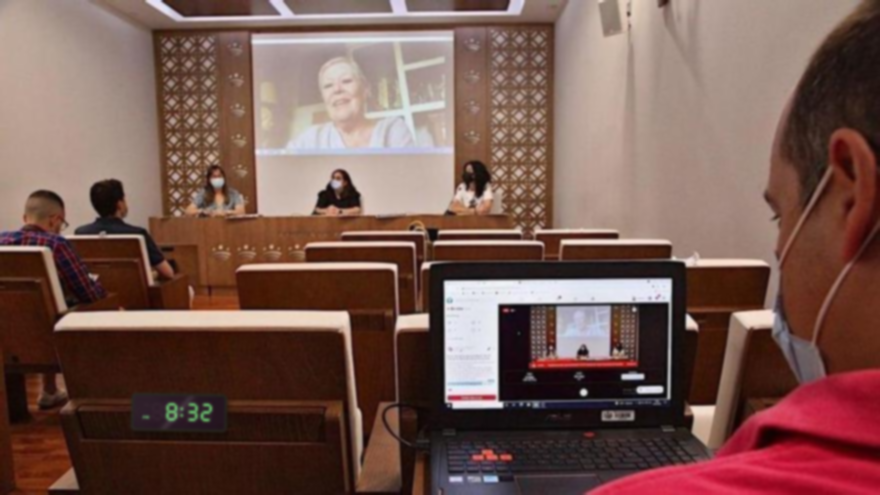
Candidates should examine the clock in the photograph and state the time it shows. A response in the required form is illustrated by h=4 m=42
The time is h=8 m=32
